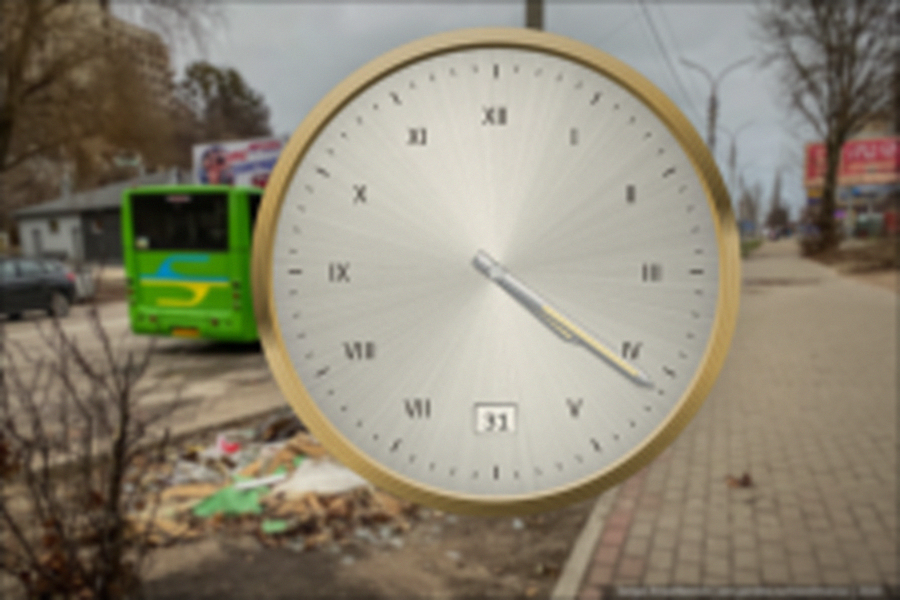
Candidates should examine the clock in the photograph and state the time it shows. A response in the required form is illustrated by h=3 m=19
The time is h=4 m=21
